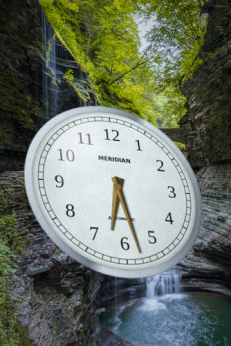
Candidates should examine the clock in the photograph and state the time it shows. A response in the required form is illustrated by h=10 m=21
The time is h=6 m=28
